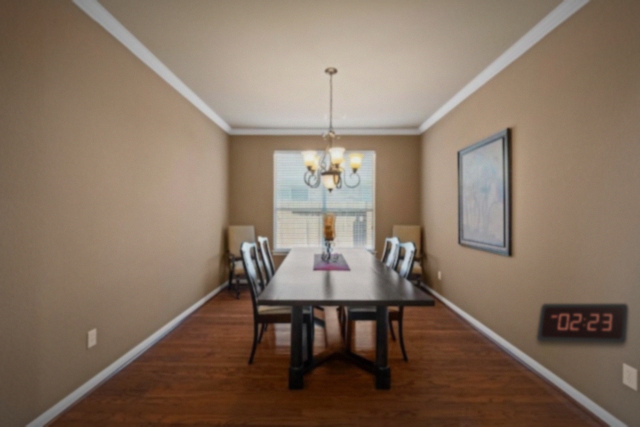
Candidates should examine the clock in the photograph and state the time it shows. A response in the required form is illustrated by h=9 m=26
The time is h=2 m=23
